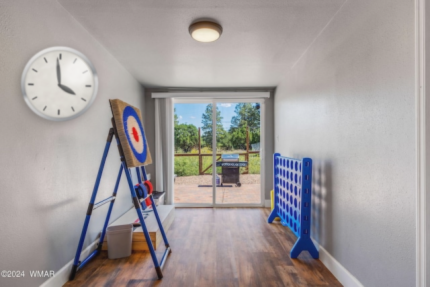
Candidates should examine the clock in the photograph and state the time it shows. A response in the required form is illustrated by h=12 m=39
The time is h=3 m=59
